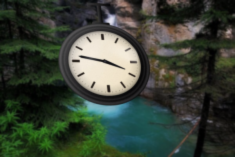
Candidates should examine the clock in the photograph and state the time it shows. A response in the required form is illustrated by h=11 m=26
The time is h=3 m=47
